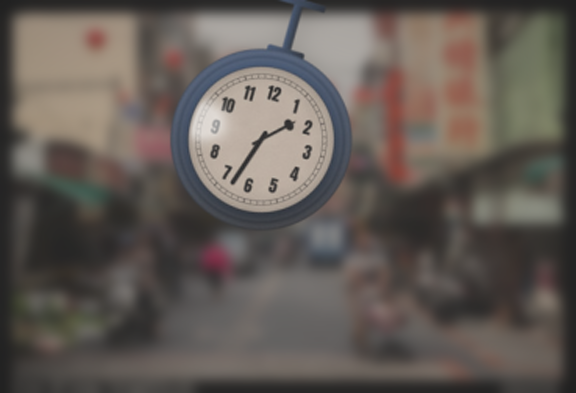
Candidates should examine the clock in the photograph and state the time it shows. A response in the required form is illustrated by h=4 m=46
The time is h=1 m=33
